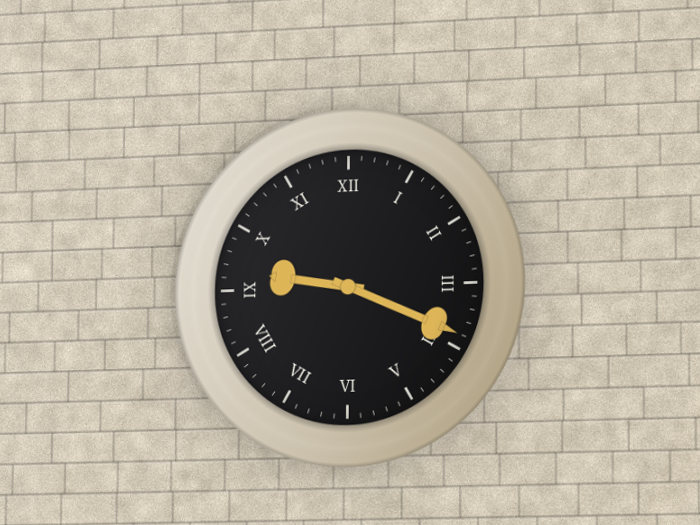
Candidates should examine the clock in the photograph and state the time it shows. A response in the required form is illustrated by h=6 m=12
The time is h=9 m=19
